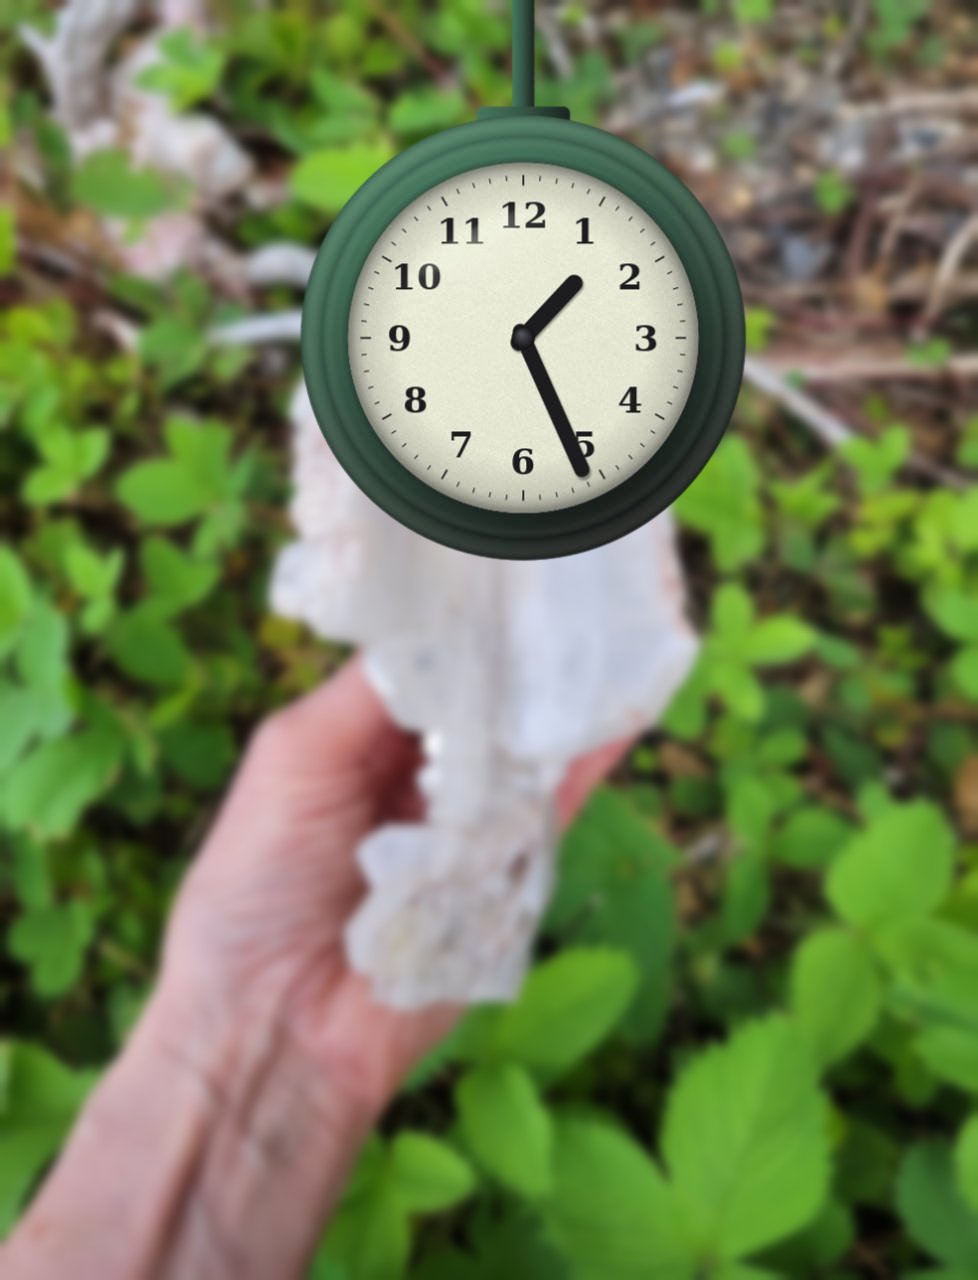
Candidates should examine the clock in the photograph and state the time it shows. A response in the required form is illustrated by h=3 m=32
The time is h=1 m=26
